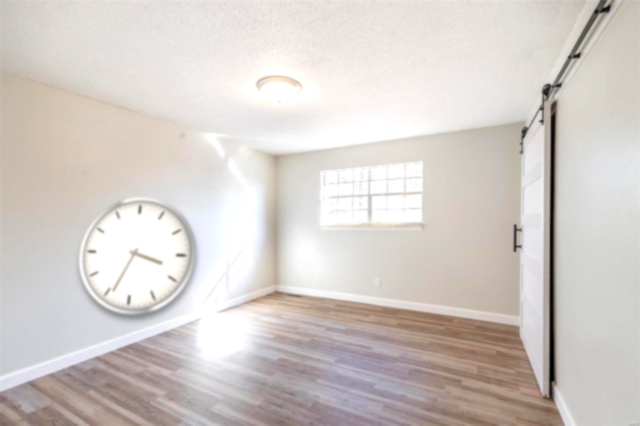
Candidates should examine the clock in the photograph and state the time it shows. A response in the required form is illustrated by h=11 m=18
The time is h=3 m=34
